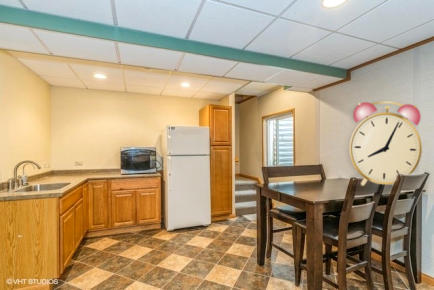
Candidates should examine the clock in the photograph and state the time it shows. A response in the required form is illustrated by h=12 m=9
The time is h=8 m=4
